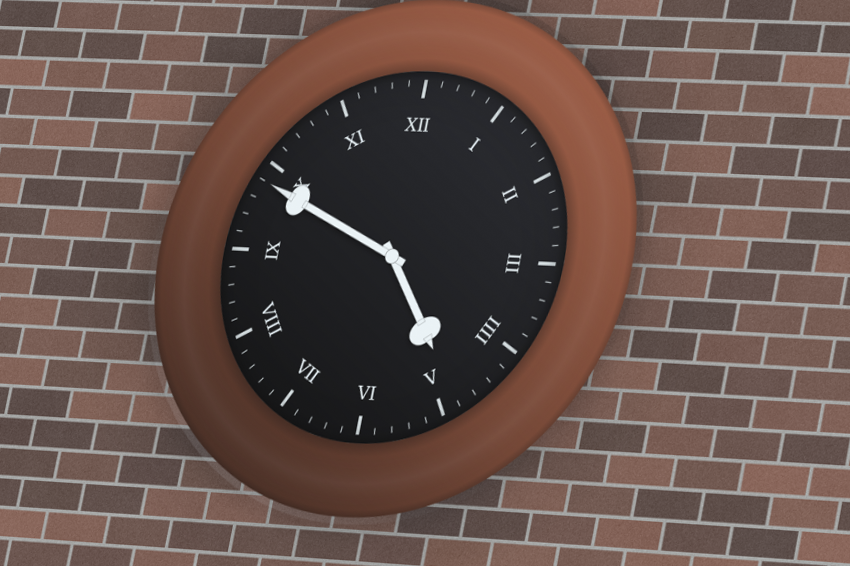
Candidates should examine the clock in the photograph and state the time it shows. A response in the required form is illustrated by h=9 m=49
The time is h=4 m=49
